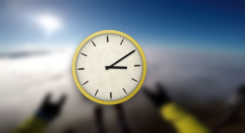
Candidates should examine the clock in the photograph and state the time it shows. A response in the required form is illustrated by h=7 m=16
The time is h=3 m=10
